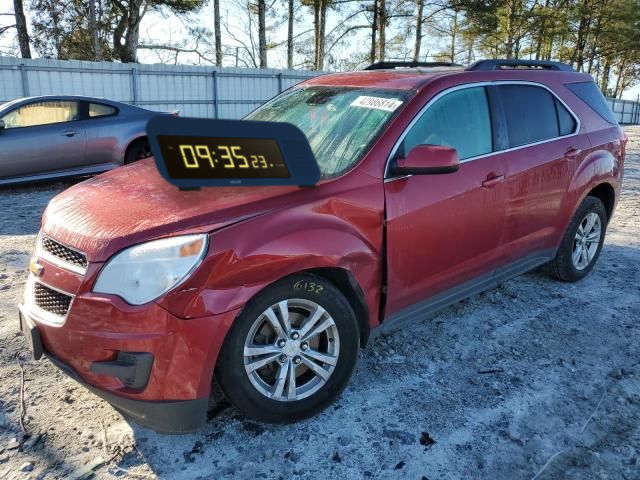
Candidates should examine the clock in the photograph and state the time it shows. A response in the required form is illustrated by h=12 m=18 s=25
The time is h=9 m=35 s=23
